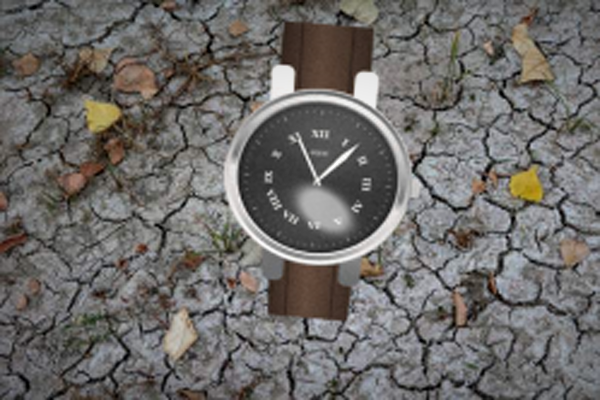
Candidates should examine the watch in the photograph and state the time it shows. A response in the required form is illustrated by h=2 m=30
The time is h=11 m=7
